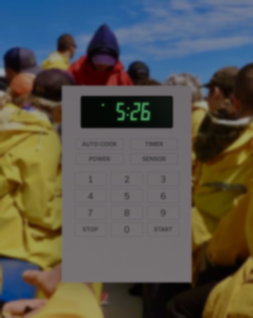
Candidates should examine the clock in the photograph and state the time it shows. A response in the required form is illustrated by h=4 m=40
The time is h=5 m=26
